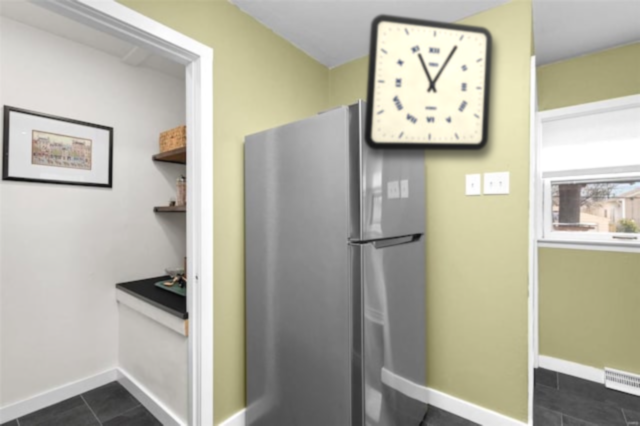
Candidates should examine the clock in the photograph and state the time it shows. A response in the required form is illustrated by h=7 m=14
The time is h=11 m=5
